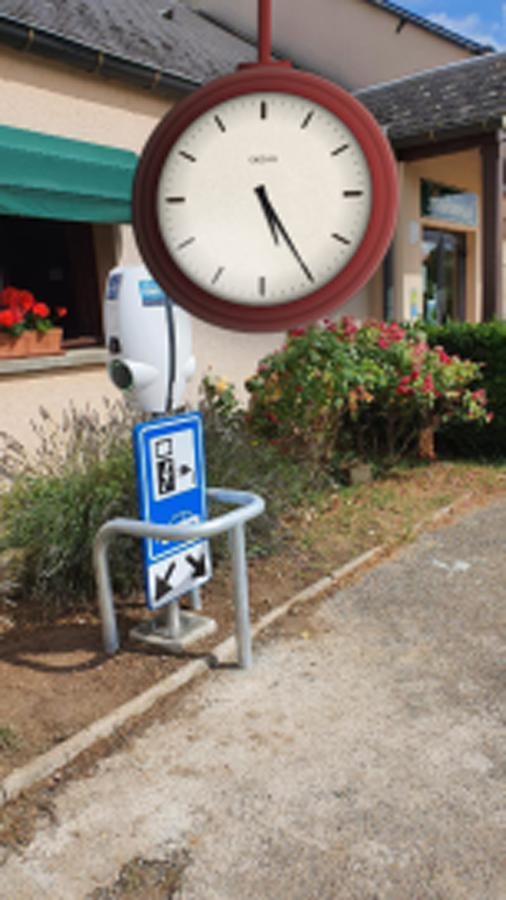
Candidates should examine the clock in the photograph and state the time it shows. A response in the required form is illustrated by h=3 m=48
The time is h=5 m=25
